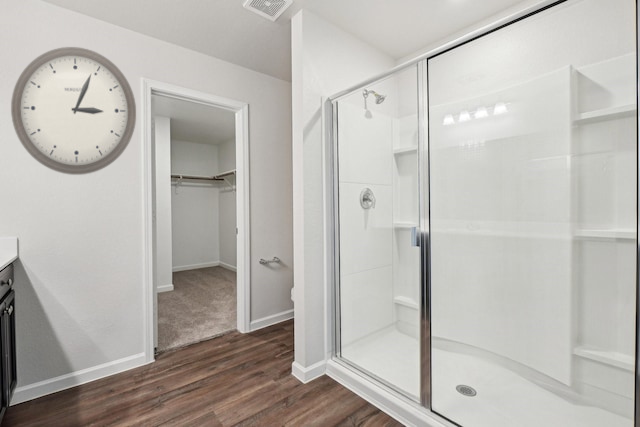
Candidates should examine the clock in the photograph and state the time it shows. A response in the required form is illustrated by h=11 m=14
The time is h=3 m=4
